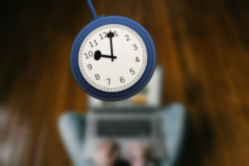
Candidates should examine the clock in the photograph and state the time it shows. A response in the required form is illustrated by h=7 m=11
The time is h=10 m=3
